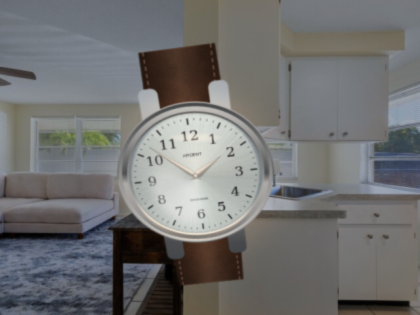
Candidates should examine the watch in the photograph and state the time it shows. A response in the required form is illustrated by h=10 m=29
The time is h=1 m=52
